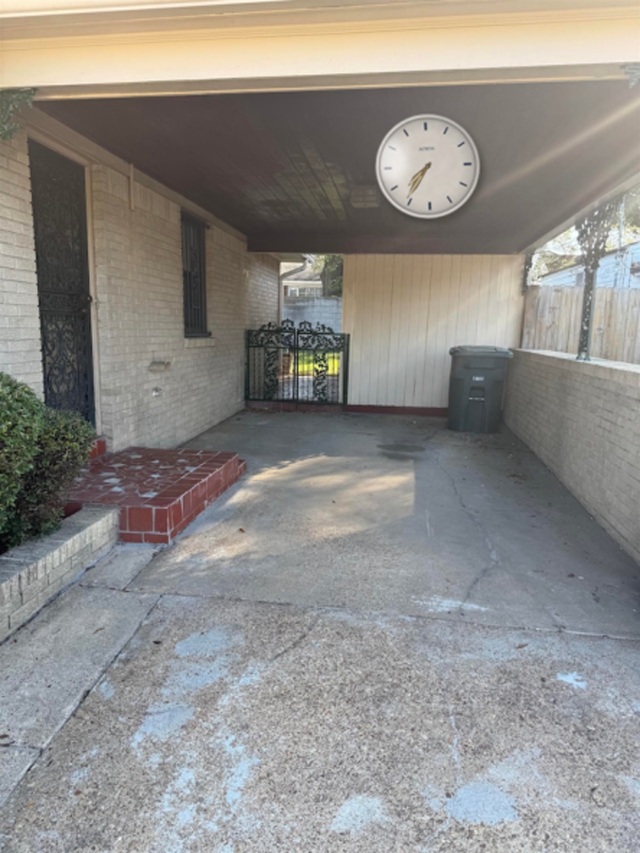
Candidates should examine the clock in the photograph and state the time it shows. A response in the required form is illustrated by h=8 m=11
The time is h=7 m=36
